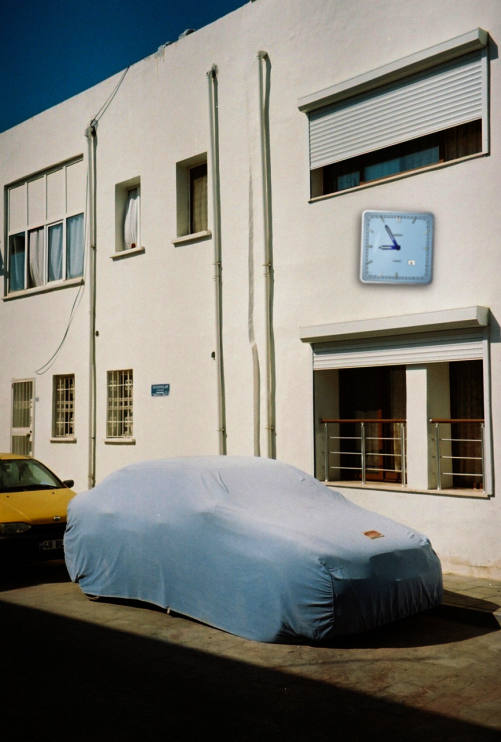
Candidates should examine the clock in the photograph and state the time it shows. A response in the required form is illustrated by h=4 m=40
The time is h=8 m=55
